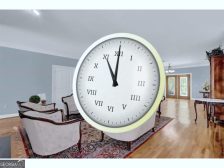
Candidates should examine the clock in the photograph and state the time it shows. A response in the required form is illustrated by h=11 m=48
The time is h=11 m=0
